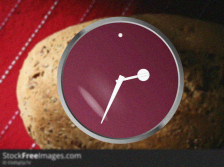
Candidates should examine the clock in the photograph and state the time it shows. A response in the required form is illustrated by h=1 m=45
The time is h=2 m=34
